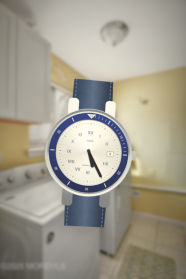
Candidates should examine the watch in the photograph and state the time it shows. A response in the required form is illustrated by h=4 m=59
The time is h=5 m=25
